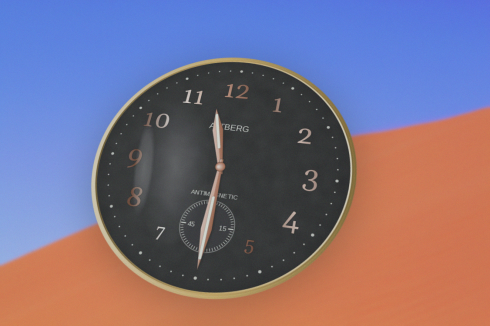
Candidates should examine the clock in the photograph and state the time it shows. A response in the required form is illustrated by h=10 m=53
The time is h=11 m=30
